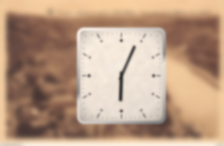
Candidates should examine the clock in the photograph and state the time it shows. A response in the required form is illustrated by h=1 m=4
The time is h=6 m=4
